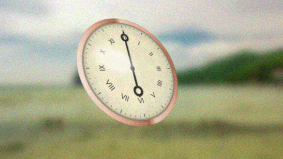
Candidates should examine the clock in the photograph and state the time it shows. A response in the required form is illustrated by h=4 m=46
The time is h=6 m=0
